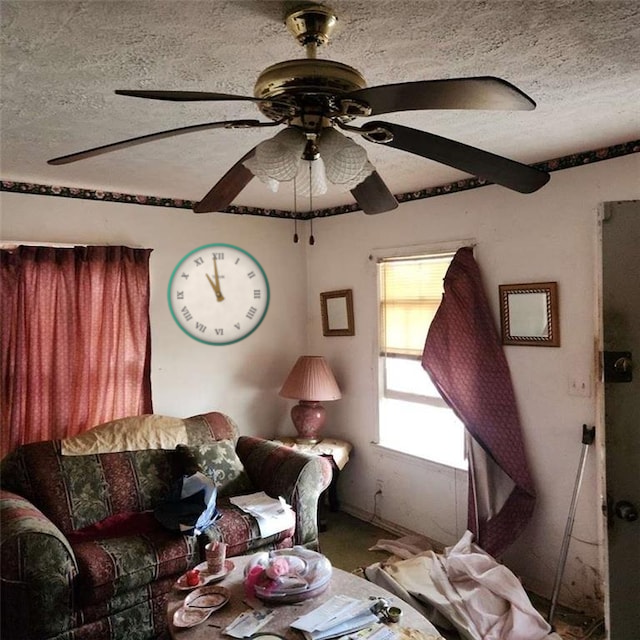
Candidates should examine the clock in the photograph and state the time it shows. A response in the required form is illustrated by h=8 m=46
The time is h=10 m=59
